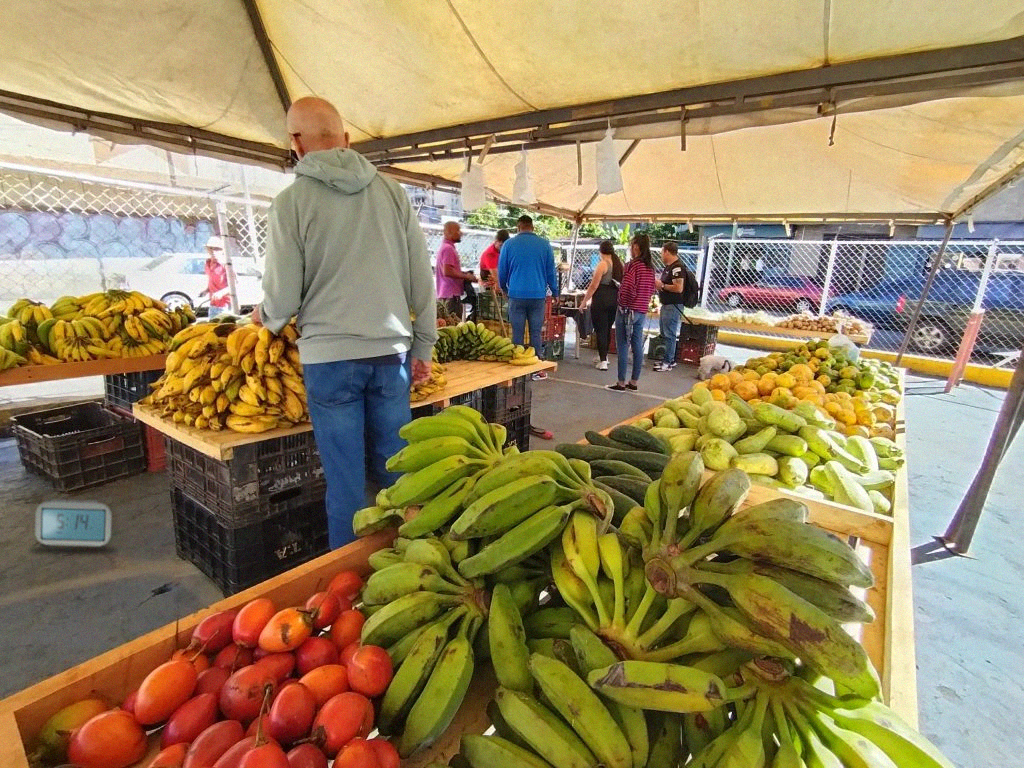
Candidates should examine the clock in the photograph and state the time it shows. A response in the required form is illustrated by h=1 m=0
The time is h=5 m=14
